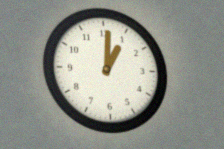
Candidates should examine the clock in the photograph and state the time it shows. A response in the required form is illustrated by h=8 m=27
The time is h=1 m=1
